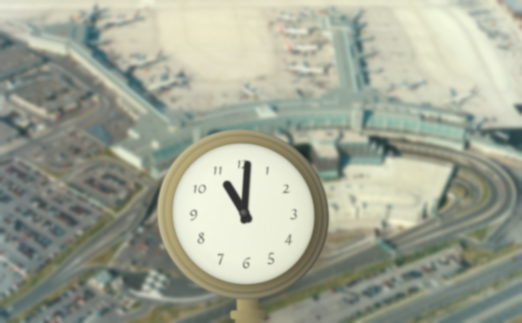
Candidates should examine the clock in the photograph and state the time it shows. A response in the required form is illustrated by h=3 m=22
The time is h=11 m=1
